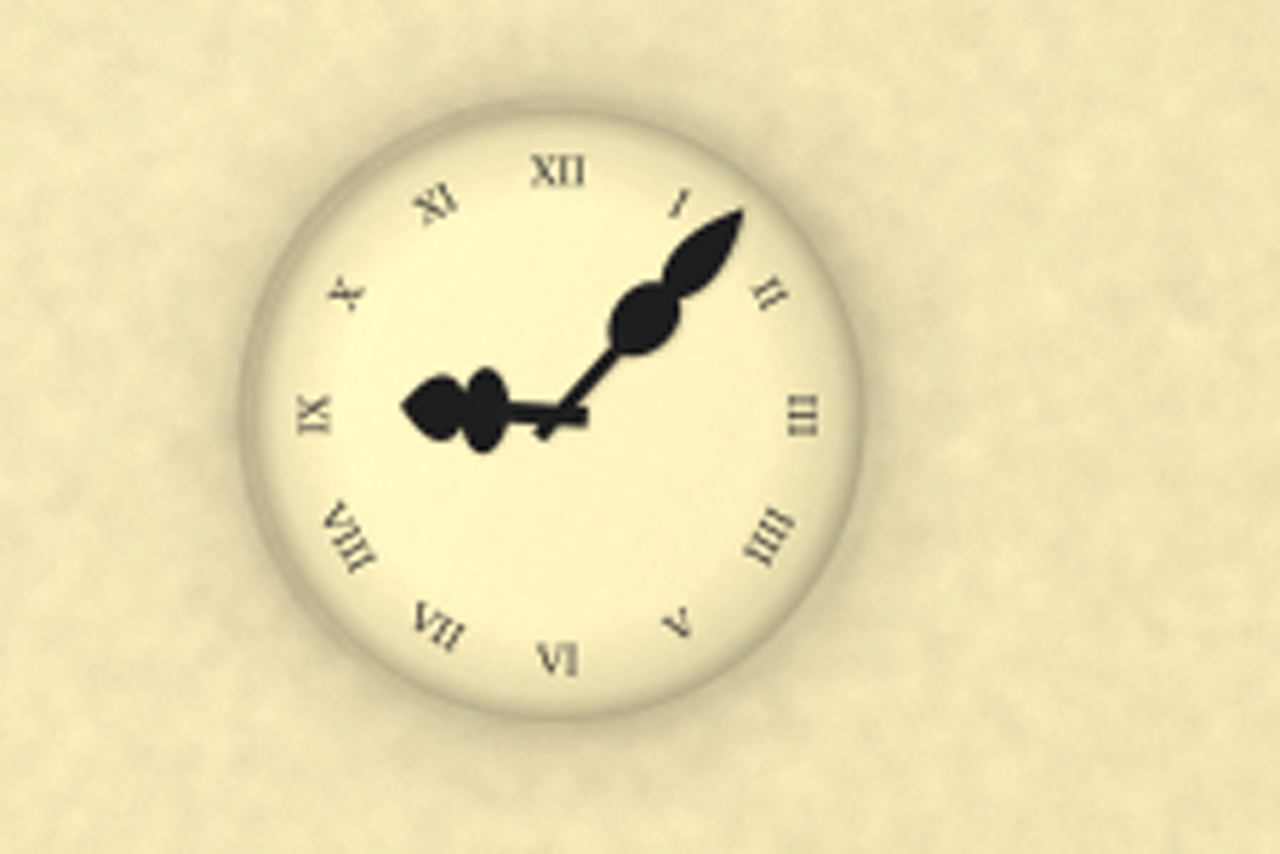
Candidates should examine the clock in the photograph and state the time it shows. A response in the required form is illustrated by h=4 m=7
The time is h=9 m=7
